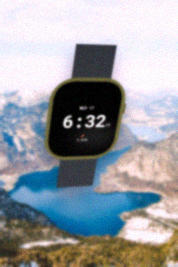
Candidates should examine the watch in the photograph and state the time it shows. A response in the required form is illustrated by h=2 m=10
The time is h=6 m=32
